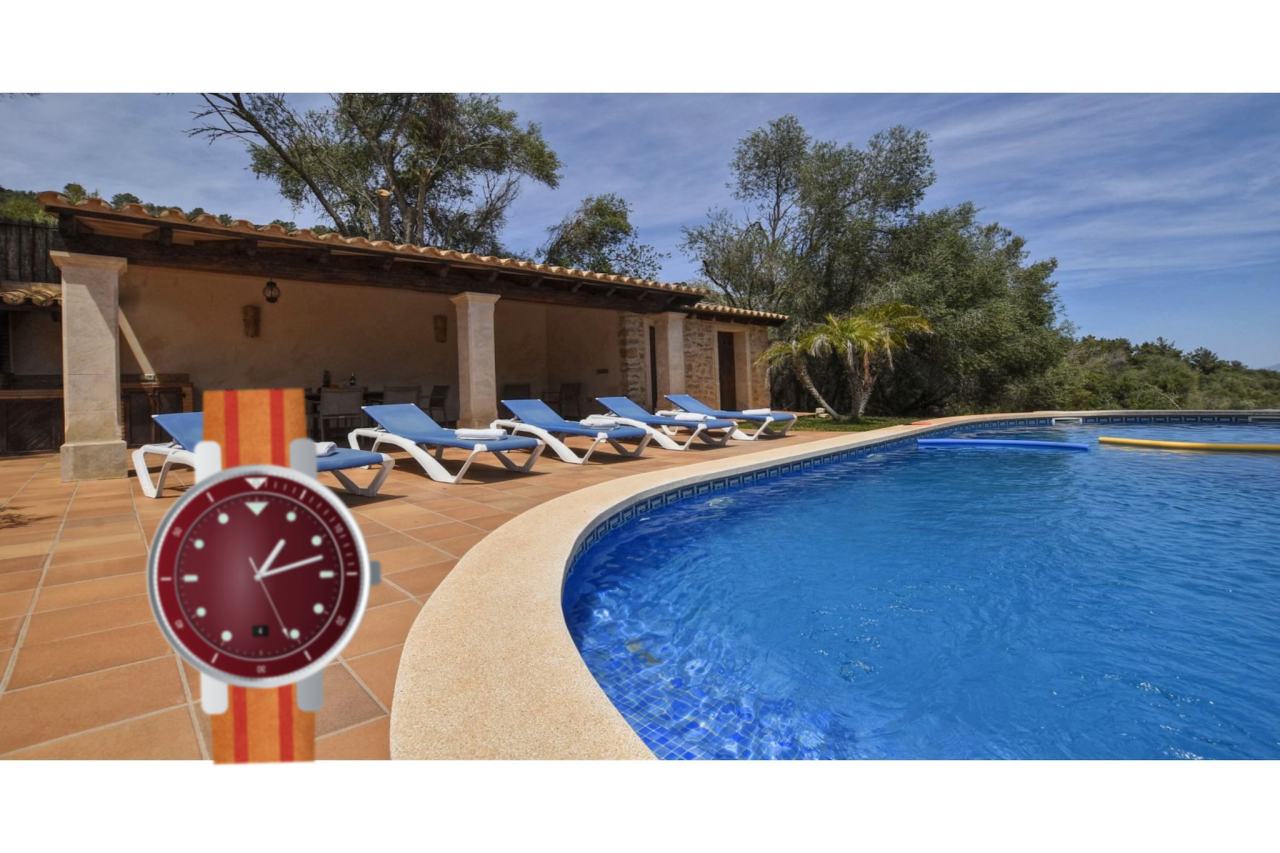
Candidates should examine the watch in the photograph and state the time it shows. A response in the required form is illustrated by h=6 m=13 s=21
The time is h=1 m=12 s=26
